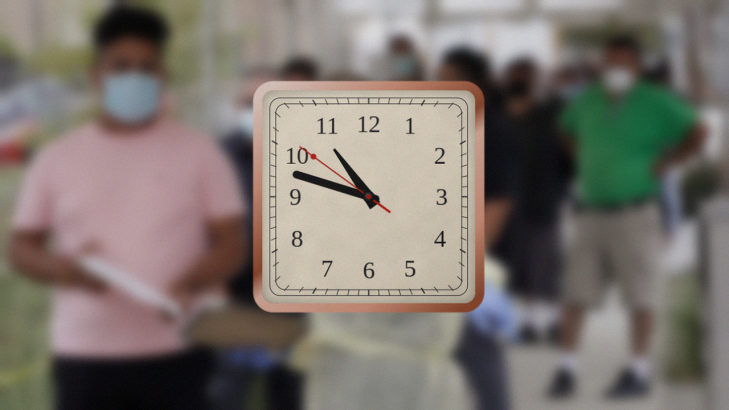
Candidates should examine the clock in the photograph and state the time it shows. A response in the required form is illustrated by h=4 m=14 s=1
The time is h=10 m=47 s=51
